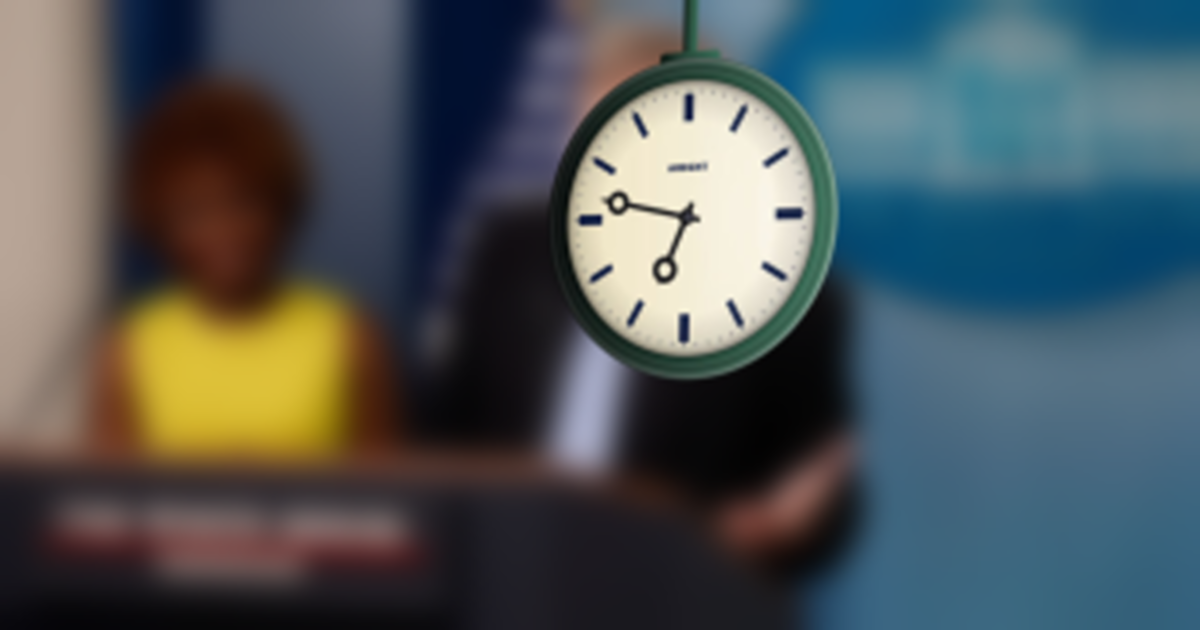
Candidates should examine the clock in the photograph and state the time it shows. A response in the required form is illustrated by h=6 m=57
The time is h=6 m=47
